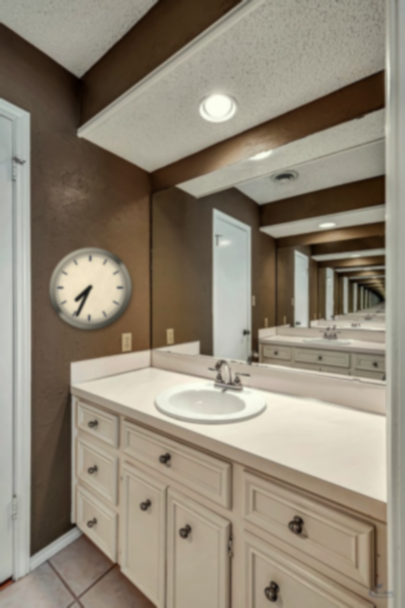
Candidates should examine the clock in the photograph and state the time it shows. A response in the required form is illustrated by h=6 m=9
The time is h=7 m=34
